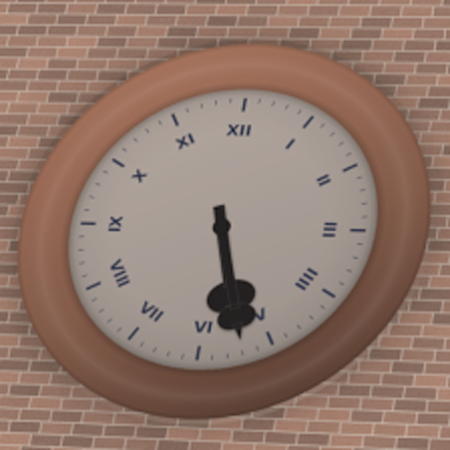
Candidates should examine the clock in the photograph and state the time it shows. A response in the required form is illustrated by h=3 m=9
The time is h=5 m=27
